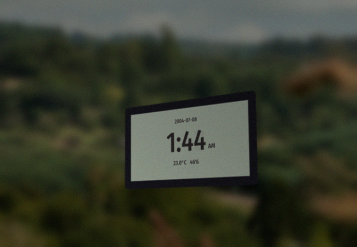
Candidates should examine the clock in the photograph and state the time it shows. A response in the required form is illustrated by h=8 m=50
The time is h=1 m=44
